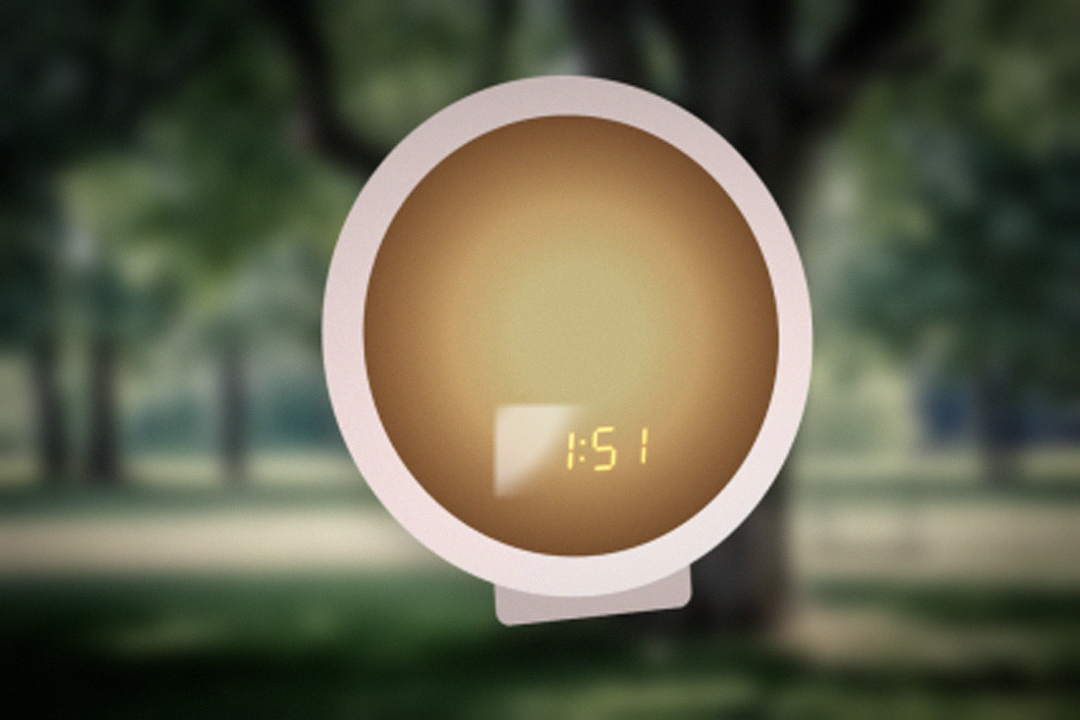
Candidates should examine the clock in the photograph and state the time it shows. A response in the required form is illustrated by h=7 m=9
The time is h=1 m=51
